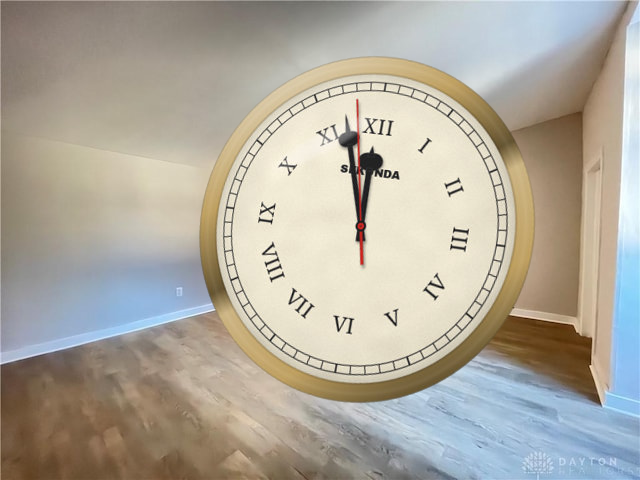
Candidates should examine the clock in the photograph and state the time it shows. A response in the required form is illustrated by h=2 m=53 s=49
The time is h=11 m=56 s=58
